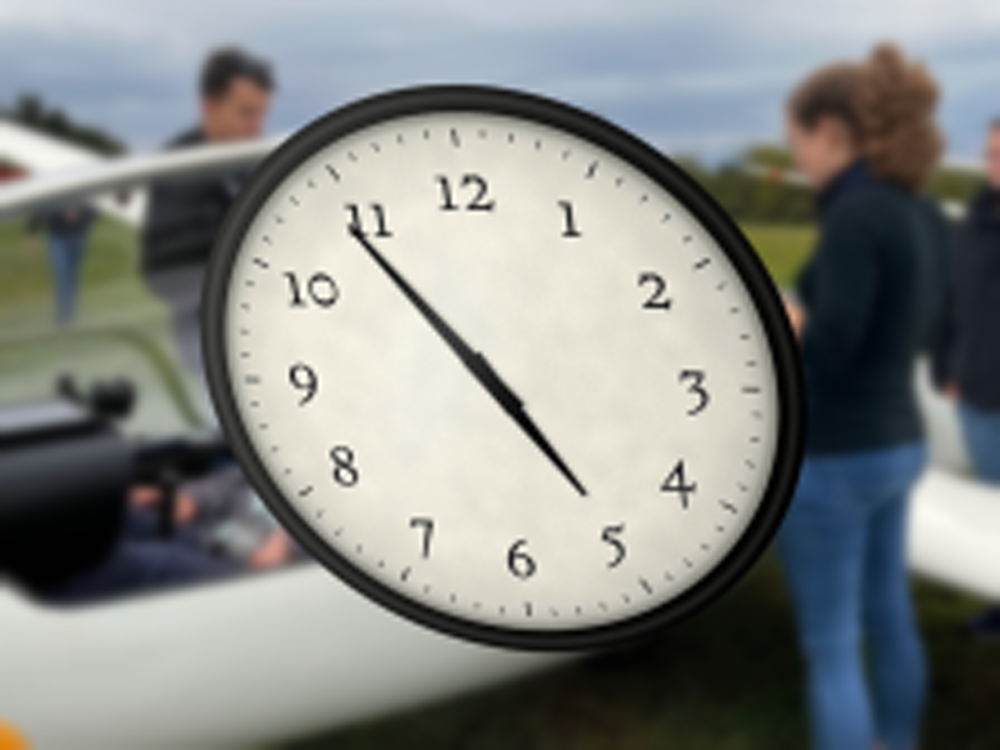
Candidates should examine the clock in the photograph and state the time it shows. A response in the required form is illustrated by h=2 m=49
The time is h=4 m=54
